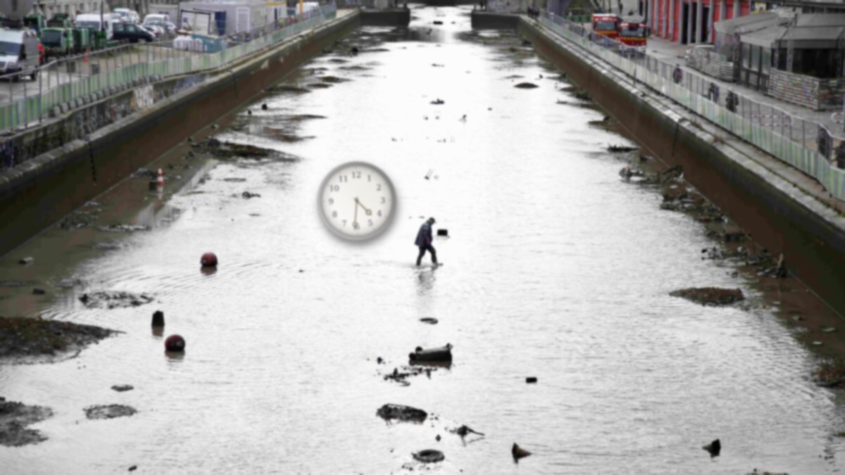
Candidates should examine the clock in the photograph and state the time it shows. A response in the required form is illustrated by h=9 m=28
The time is h=4 m=31
